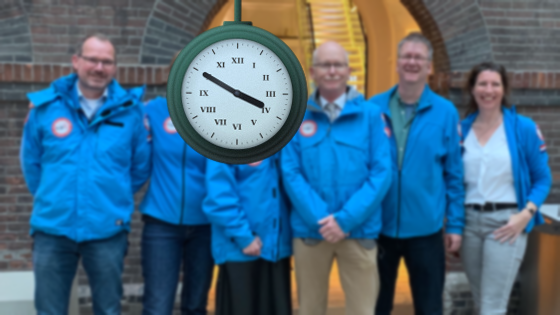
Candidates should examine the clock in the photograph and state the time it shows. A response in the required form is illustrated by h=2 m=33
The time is h=3 m=50
